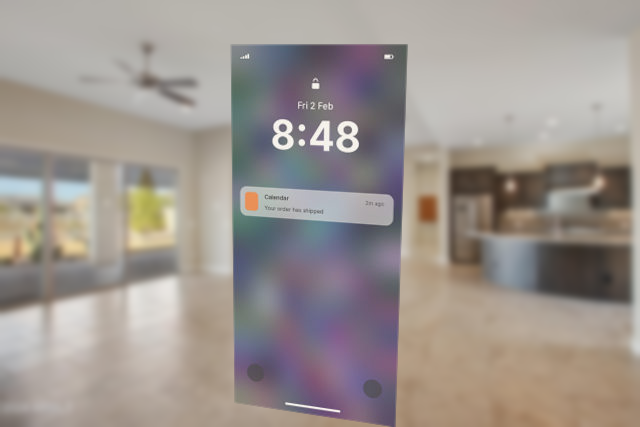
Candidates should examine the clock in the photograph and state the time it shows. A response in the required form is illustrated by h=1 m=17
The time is h=8 m=48
